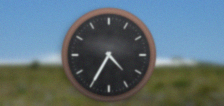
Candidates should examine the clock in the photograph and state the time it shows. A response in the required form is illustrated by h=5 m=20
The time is h=4 m=35
